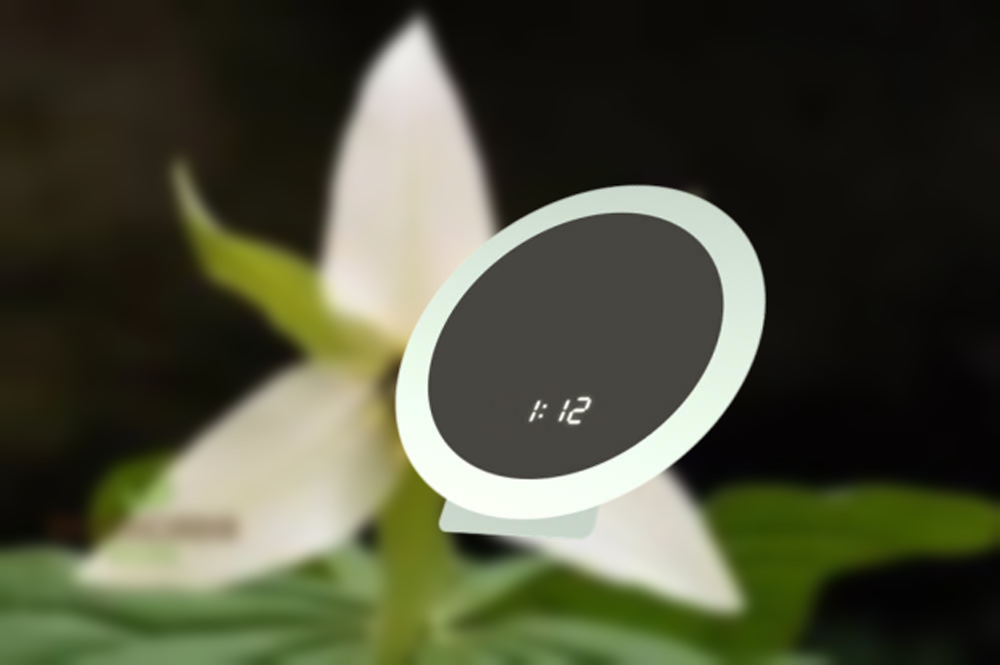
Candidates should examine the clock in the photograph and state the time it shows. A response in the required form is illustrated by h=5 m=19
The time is h=1 m=12
